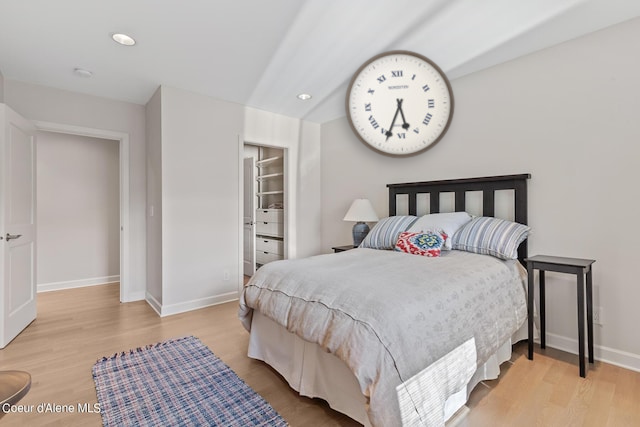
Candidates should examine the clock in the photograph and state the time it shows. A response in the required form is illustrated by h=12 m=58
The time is h=5 m=34
